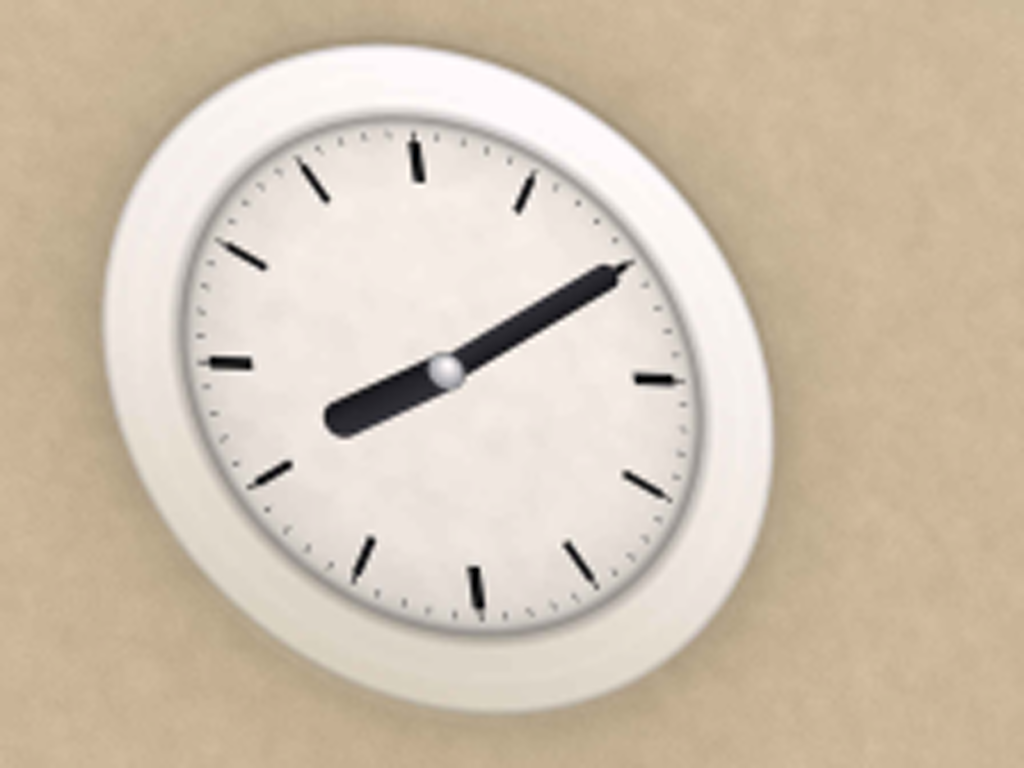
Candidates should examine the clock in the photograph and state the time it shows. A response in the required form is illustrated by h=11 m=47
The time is h=8 m=10
